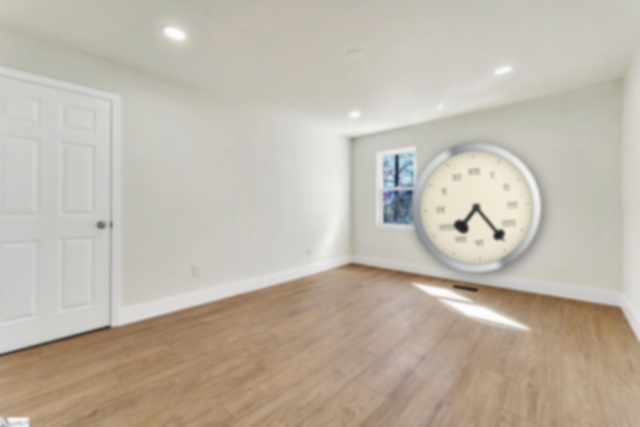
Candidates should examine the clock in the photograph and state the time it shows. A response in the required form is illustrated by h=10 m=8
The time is h=7 m=24
